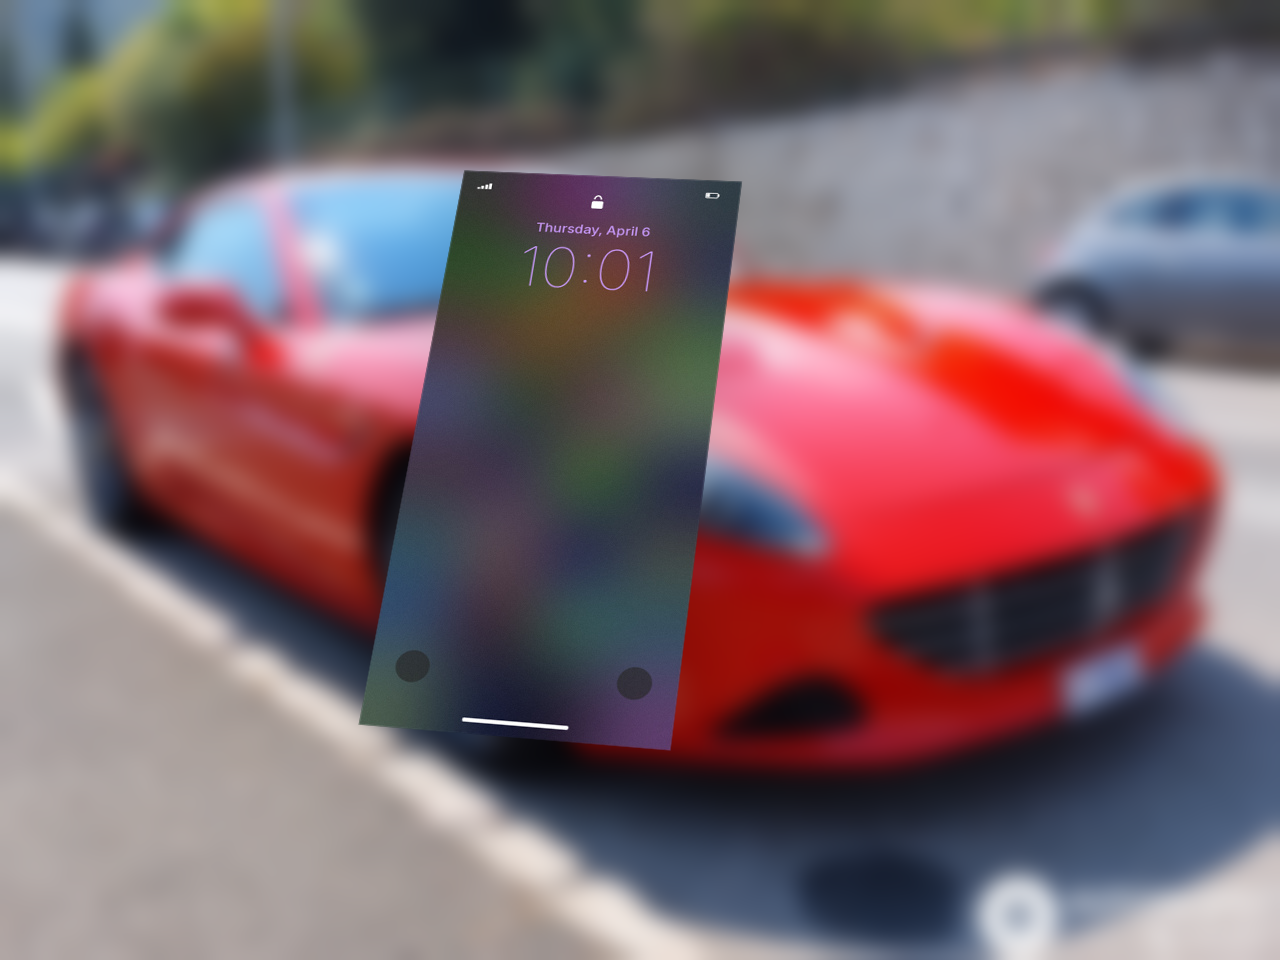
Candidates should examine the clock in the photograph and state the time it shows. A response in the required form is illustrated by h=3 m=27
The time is h=10 m=1
